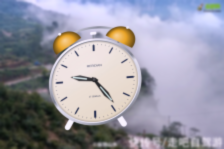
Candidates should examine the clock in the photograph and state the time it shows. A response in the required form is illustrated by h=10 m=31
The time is h=9 m=24
